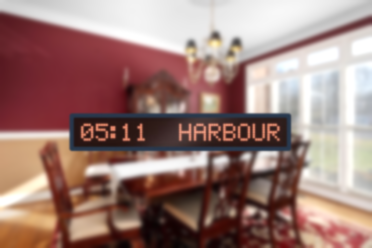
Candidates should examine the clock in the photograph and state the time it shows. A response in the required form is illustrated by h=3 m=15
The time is h=5 m=11
